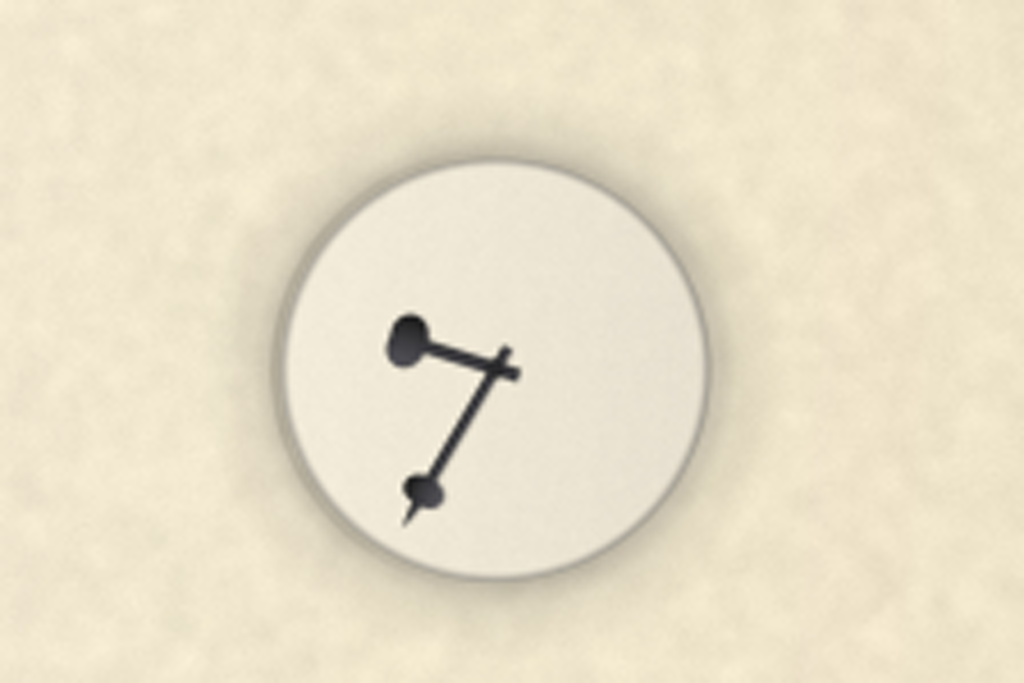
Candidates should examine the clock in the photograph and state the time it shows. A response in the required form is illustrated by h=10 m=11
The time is h=9 m=35
